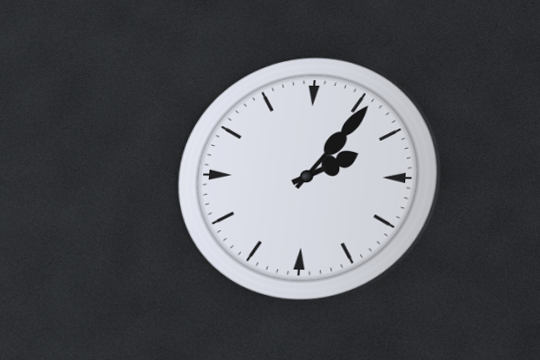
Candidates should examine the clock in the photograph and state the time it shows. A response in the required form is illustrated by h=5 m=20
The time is h=2 m=6
